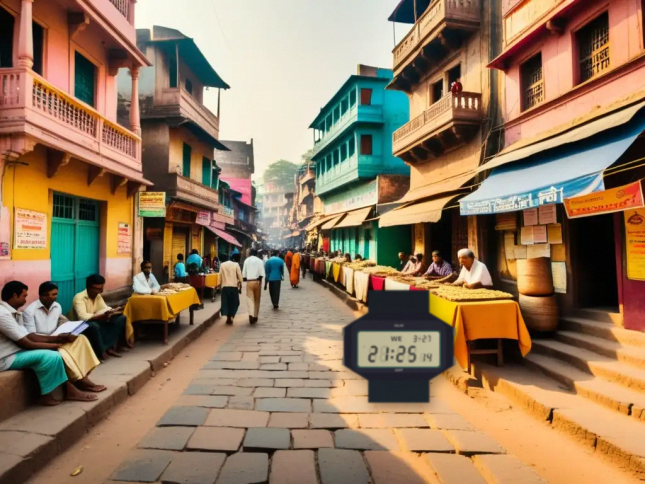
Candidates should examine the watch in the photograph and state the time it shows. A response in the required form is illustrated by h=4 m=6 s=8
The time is h=21 m=25 s=14
